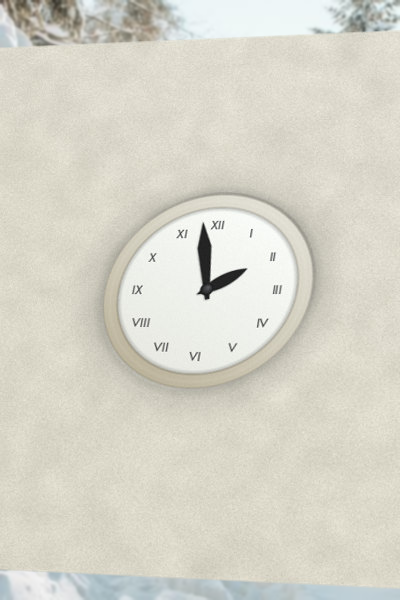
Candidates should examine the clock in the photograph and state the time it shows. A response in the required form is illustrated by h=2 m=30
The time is h=1 m=58
